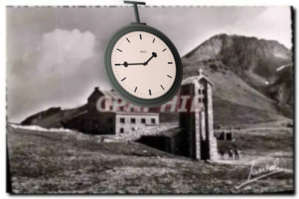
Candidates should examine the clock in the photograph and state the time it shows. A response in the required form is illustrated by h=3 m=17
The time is h=1 m=45
